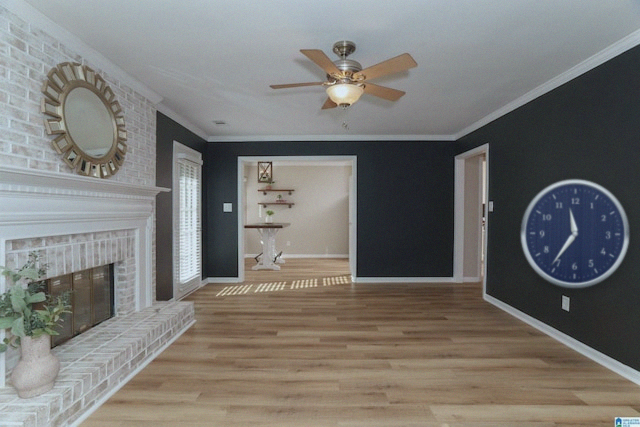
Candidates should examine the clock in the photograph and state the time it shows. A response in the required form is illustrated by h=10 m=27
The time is h=11 m=36
